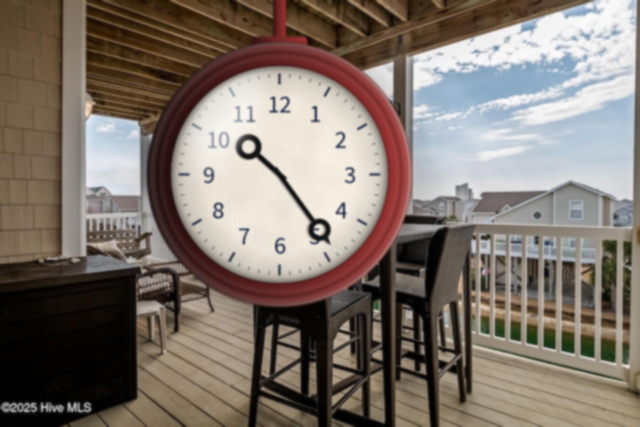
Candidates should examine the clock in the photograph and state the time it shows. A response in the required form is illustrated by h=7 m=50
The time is h=10 m=24
